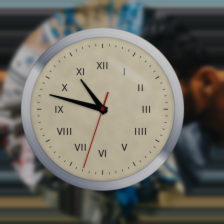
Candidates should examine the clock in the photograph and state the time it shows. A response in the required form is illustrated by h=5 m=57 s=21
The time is h=10 m=47 s=33
